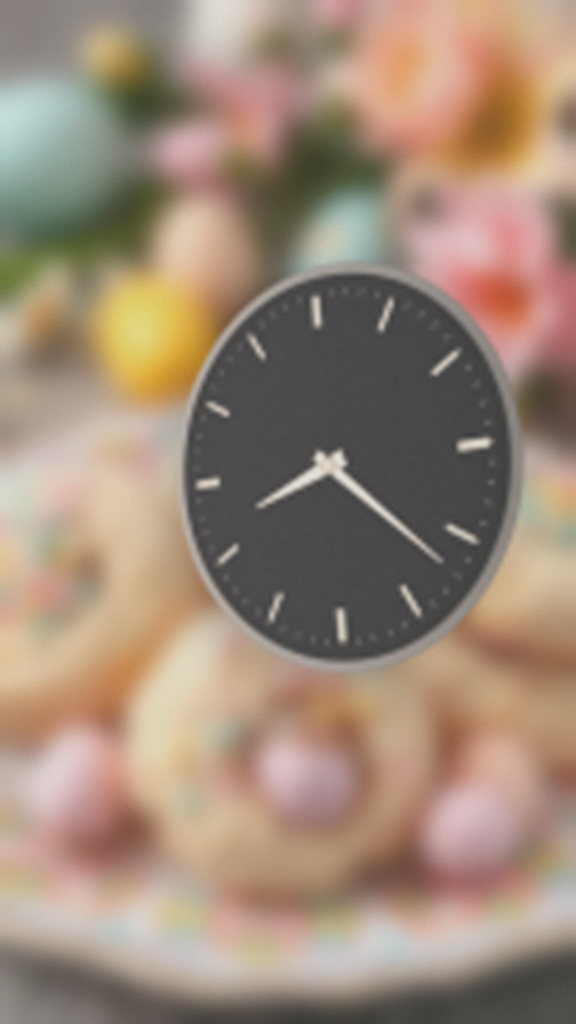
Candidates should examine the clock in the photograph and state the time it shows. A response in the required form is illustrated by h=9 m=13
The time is h=8 m=22
